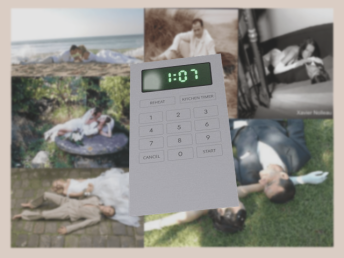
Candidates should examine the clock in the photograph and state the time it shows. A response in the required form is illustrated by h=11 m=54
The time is h=1 m=7
